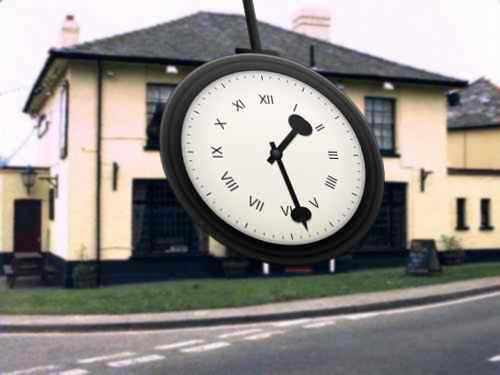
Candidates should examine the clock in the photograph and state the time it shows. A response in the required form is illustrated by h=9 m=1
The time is h=1 m=28
